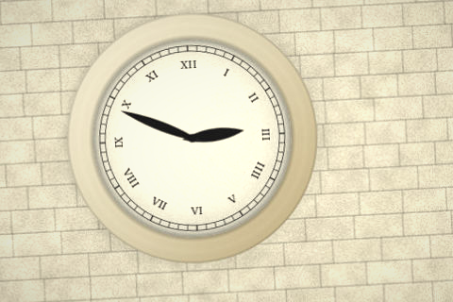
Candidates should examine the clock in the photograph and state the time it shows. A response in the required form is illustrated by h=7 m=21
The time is h=2 m=49
